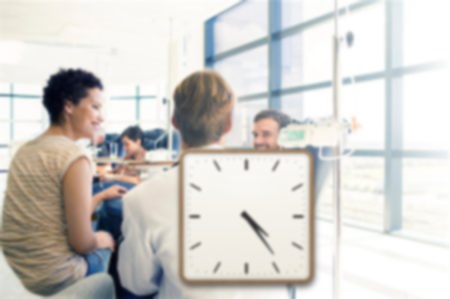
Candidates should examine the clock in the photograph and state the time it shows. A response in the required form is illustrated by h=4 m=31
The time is h=4 m=24
